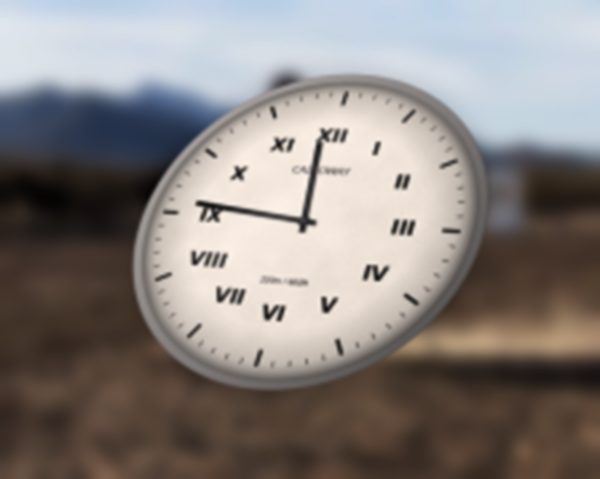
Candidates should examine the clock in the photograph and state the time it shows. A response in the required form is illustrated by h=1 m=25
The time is h=11 m=46
